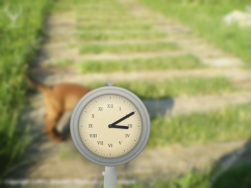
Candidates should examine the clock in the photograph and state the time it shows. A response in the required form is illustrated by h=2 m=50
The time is h=3 m=10
